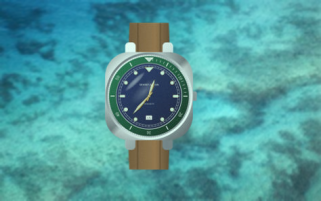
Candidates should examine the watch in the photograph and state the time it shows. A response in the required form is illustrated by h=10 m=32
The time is h=12 m=37
